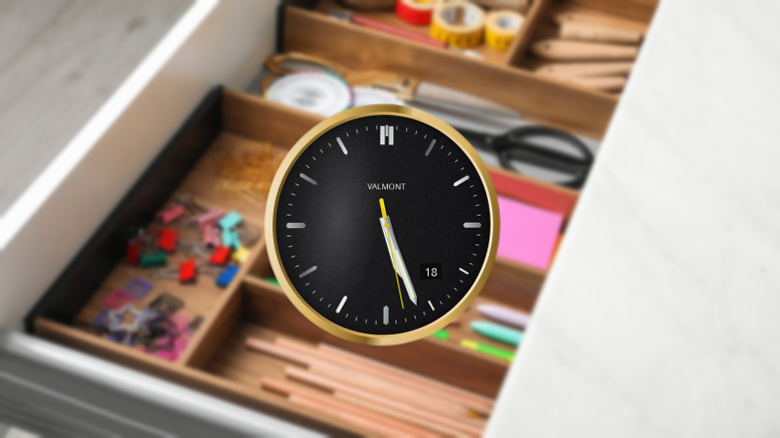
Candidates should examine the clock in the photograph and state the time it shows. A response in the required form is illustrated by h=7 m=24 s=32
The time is h=5 m=26 s=28
